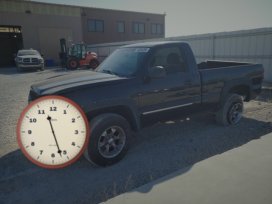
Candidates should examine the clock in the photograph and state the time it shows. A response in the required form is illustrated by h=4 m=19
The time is h=11 m=27
